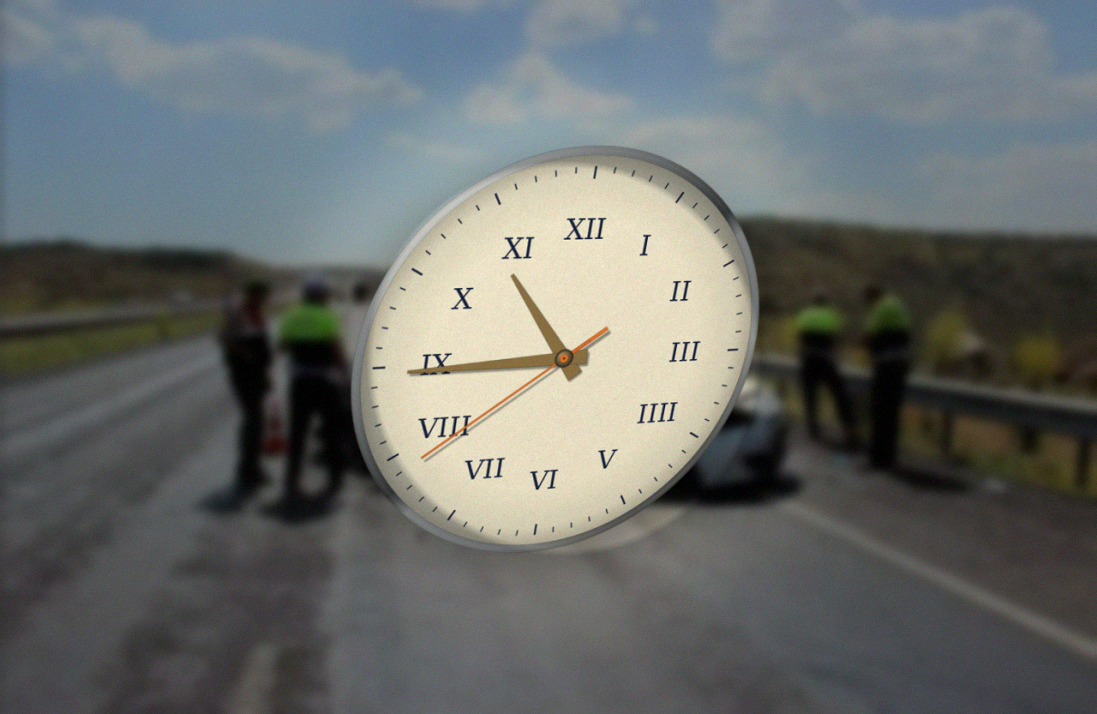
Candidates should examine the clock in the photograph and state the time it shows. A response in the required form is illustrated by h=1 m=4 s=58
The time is h=10 m=44 s=39
